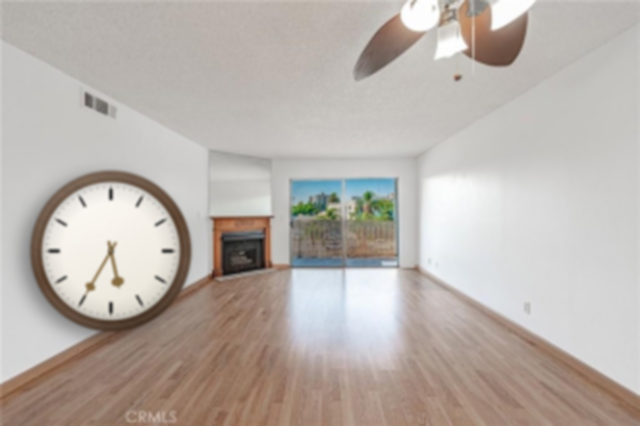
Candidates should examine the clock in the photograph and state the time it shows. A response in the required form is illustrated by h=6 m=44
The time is h=5 m=35
